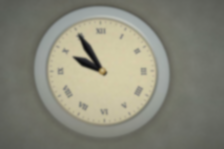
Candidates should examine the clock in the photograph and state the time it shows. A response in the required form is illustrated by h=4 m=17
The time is h=9 m=55
